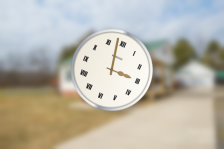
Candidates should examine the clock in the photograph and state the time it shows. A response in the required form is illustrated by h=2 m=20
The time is h=2 m=58
